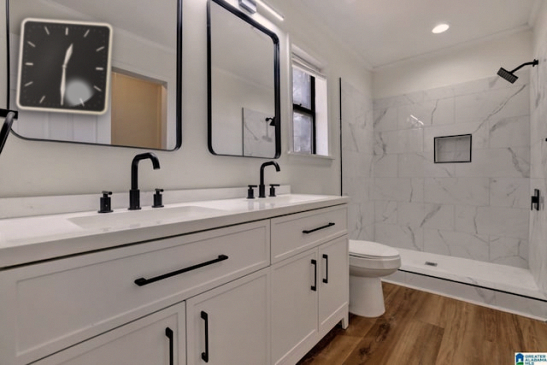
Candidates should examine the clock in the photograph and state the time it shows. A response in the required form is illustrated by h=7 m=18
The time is h=12 m=30
